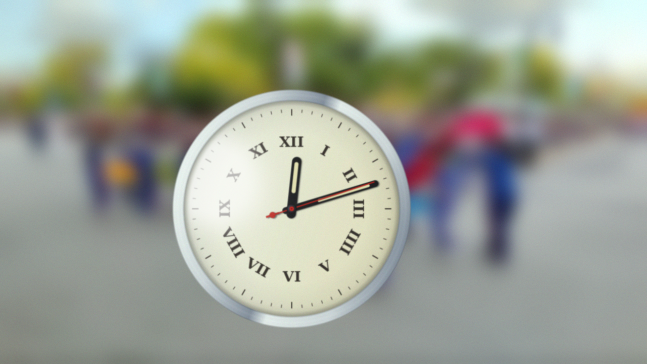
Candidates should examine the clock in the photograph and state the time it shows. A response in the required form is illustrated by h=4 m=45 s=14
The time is h=12 m=12 s=12
